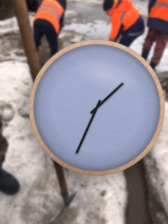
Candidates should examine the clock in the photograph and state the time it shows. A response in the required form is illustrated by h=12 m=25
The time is h=1 m=34
